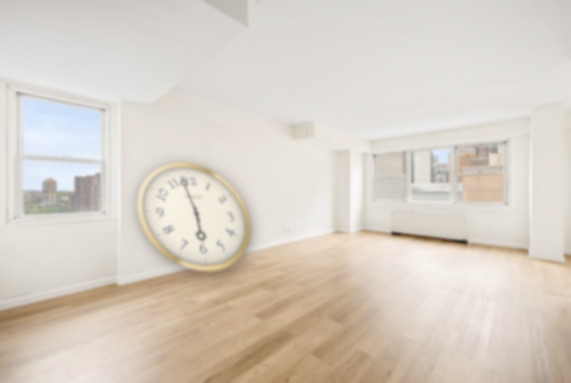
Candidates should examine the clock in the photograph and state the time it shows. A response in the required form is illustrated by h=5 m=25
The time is h=5 m=58
